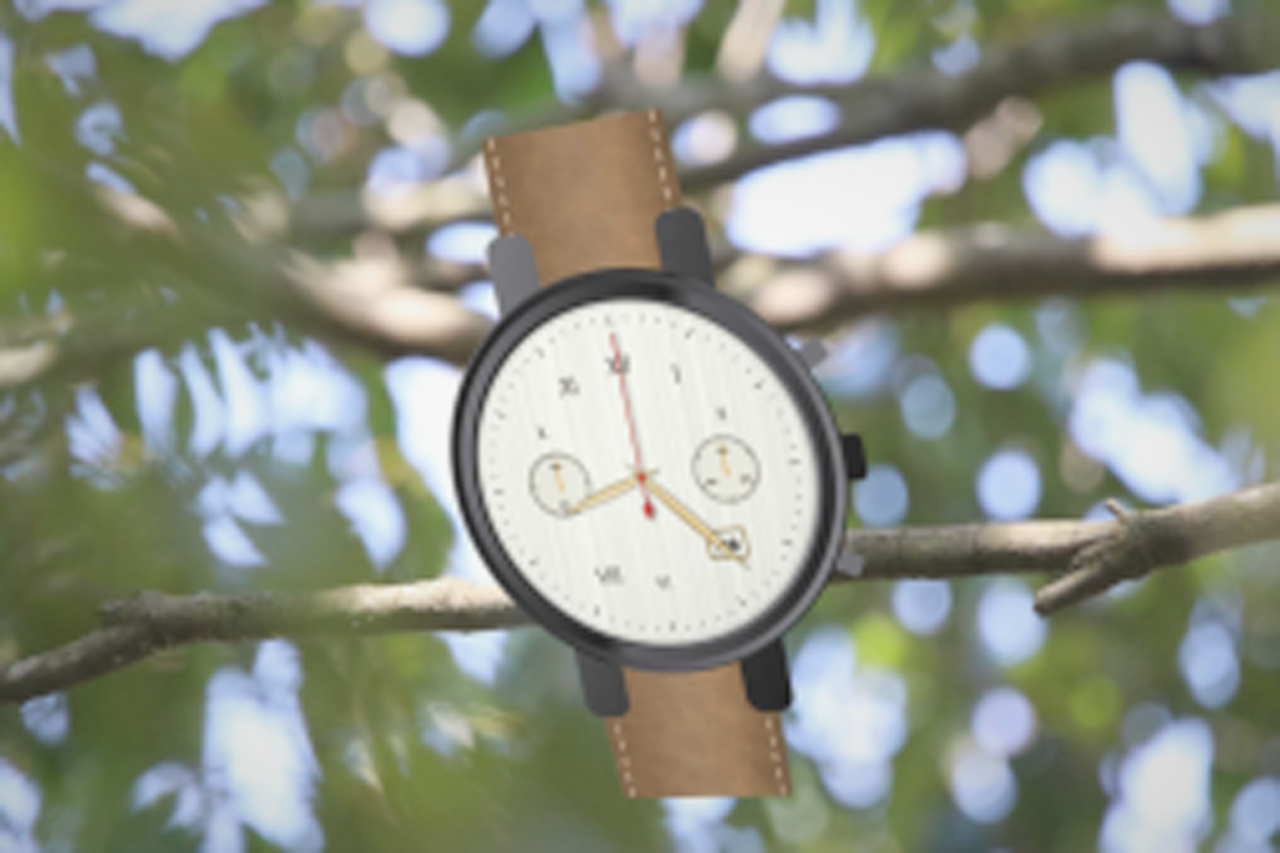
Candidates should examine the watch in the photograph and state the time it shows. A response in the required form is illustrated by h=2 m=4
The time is h=8 m=23
